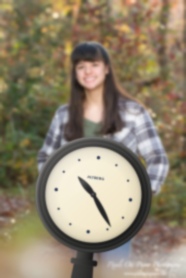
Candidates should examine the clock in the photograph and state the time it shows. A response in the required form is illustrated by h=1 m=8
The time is h=10 m=24
